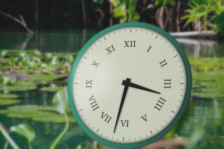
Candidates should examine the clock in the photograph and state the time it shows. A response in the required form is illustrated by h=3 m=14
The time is h=3 m=32
